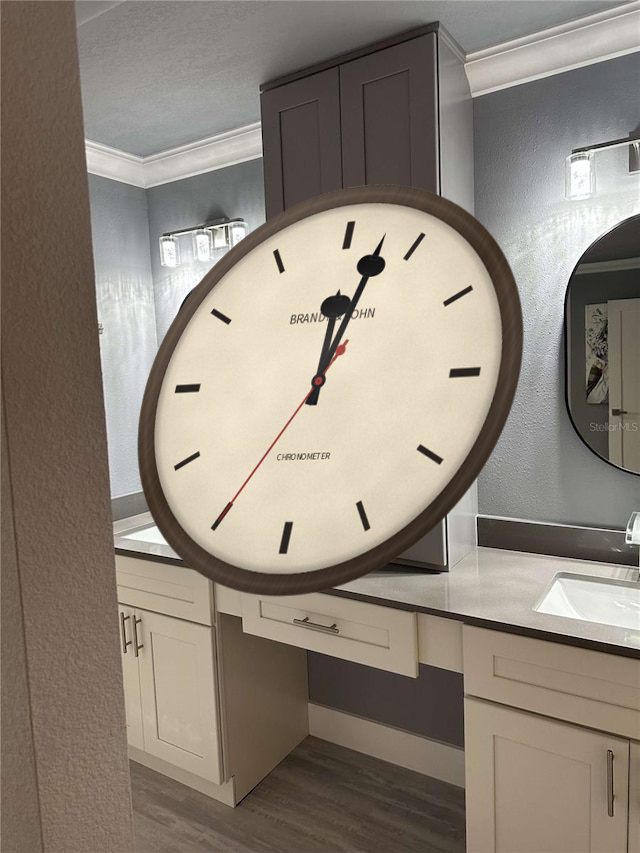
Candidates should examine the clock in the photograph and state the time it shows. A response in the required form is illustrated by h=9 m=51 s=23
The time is h=12 m=2 s=35
